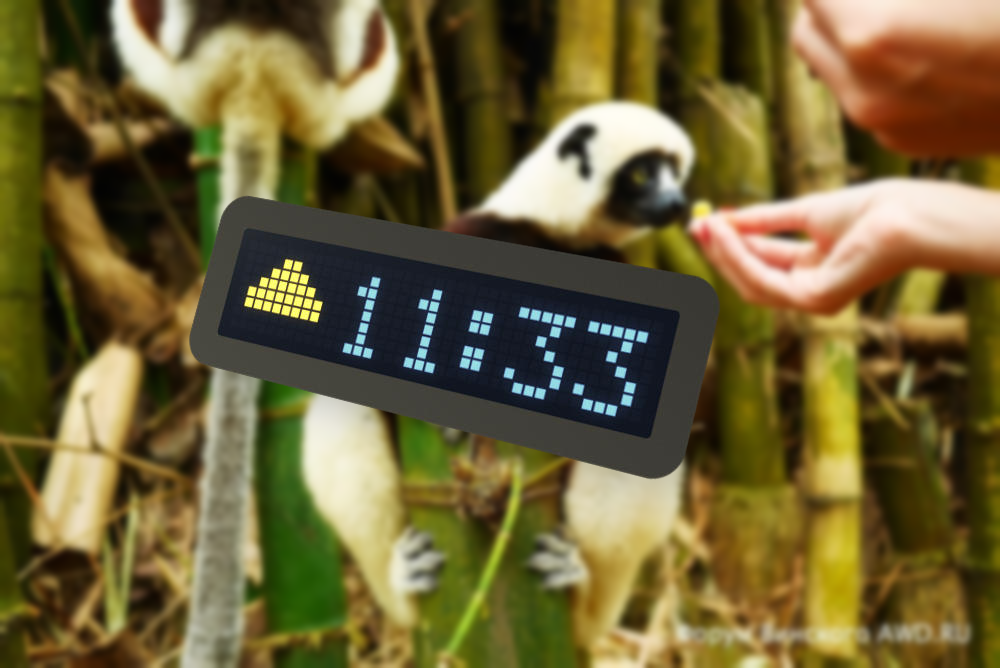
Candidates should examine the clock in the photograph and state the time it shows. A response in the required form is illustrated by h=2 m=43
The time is h=11 m=33
